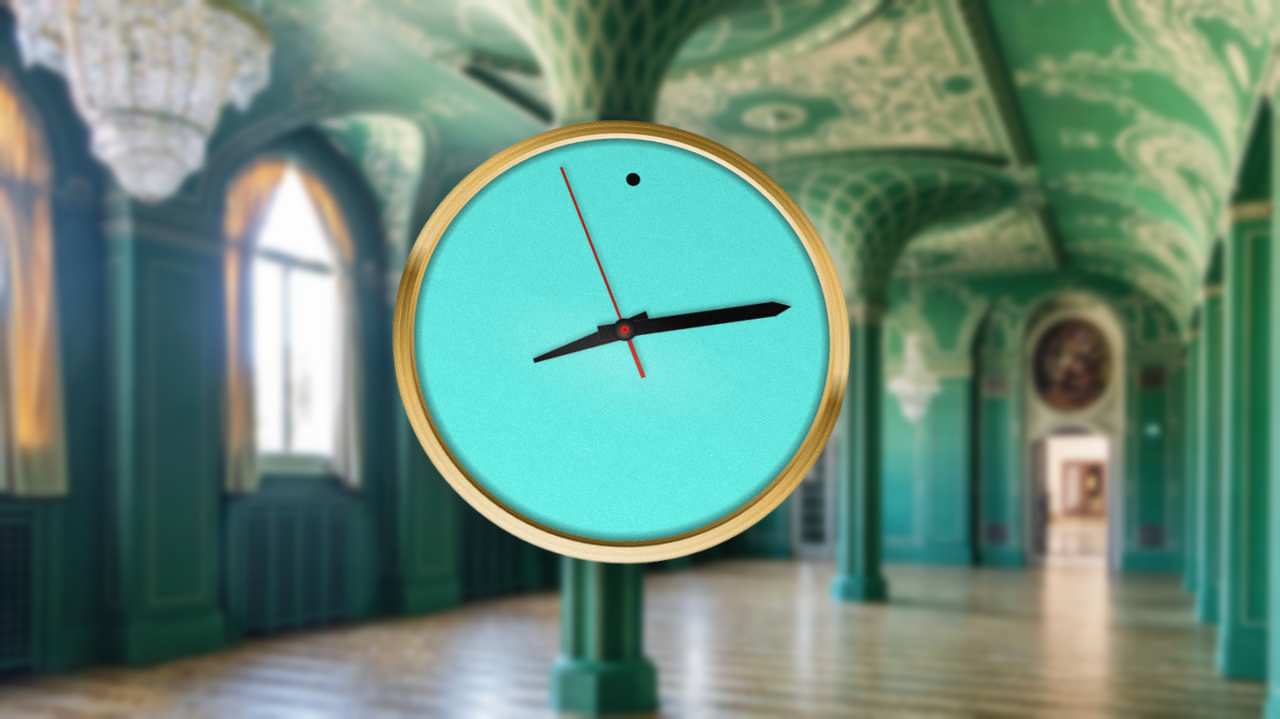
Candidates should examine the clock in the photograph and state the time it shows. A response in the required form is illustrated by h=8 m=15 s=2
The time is h=8 m=12 s=56
